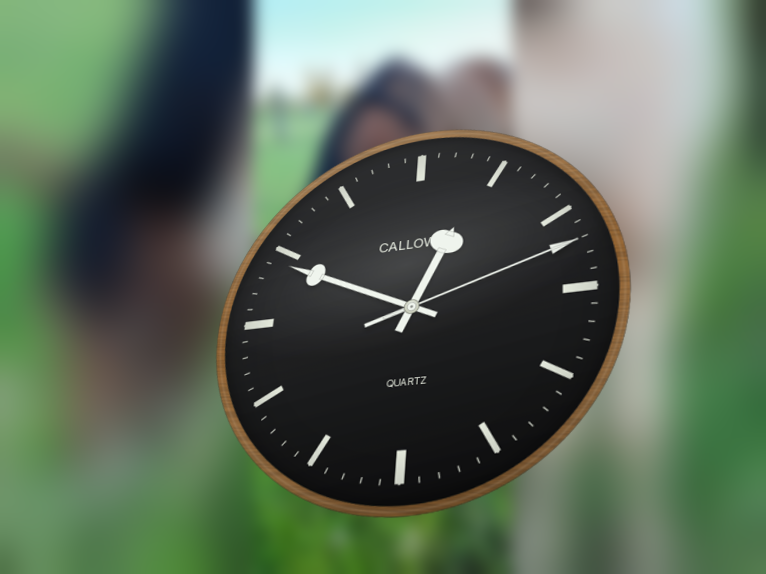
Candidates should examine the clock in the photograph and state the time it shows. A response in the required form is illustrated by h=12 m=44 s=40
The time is h=12 m=49 s=12
